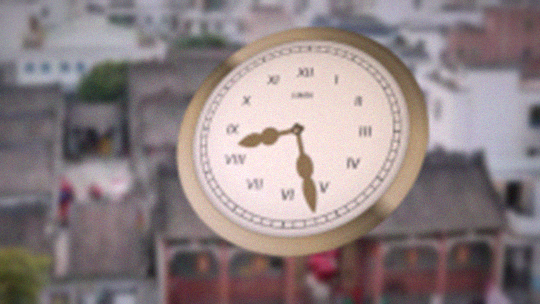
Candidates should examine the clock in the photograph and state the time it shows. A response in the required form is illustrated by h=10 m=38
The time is h=8 m=27
